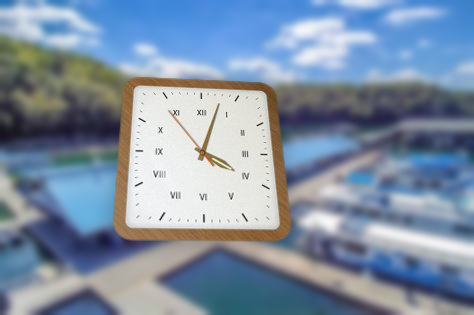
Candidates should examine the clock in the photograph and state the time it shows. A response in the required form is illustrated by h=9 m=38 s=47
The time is h=4 m=2 s=54
